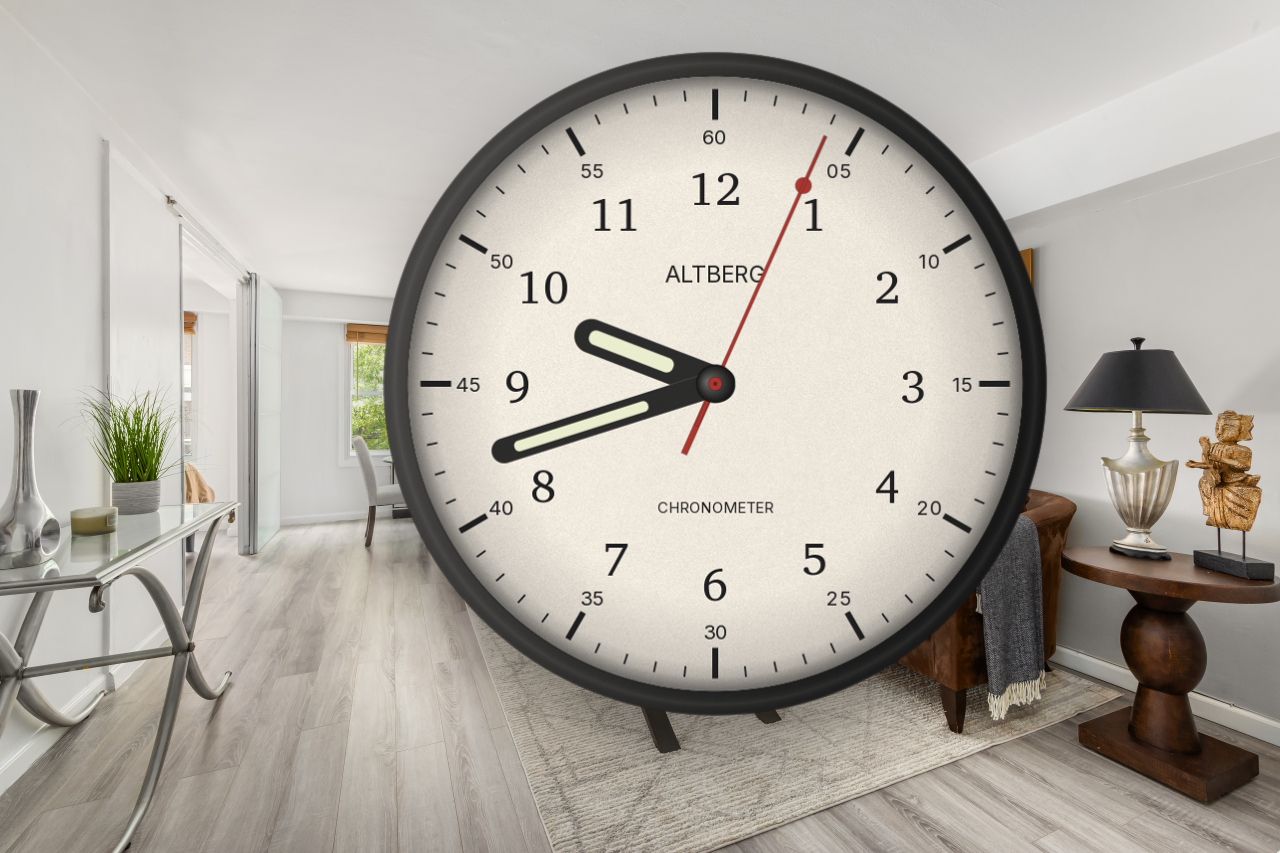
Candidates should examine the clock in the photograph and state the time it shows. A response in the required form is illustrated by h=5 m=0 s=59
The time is h=9 m=42 s=4
